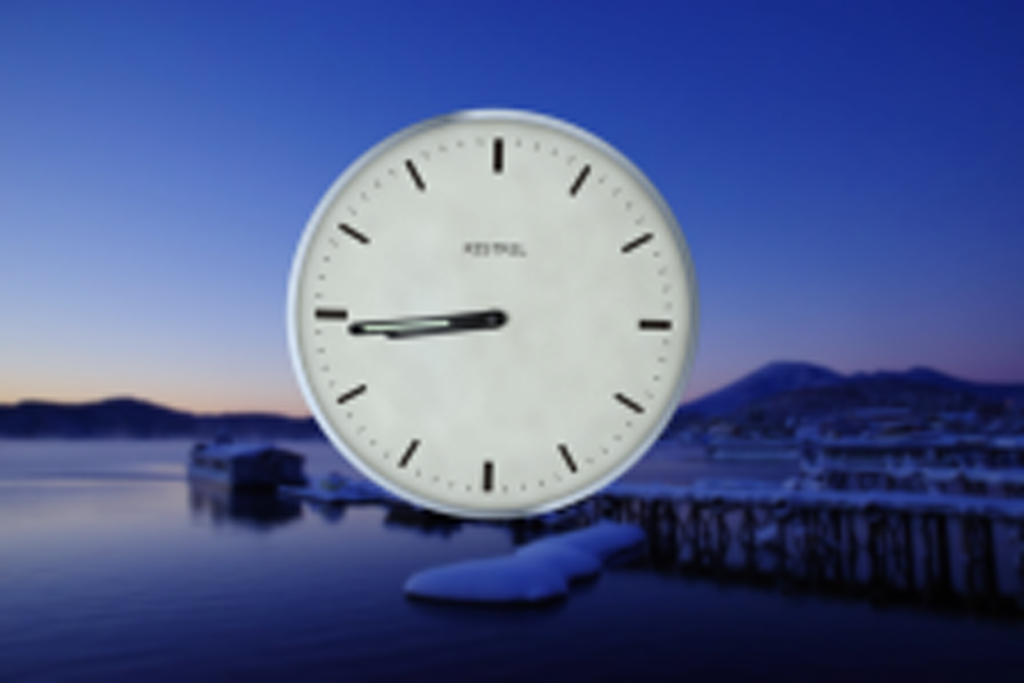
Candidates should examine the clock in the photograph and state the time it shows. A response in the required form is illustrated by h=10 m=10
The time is h=8 m=44
